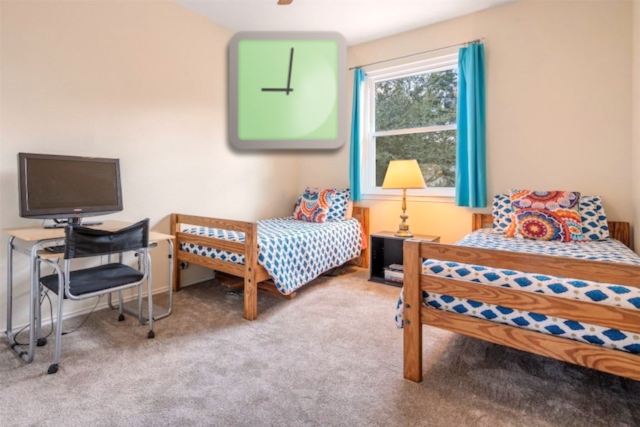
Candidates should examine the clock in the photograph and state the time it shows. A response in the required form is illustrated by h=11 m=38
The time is h=9 m=1
